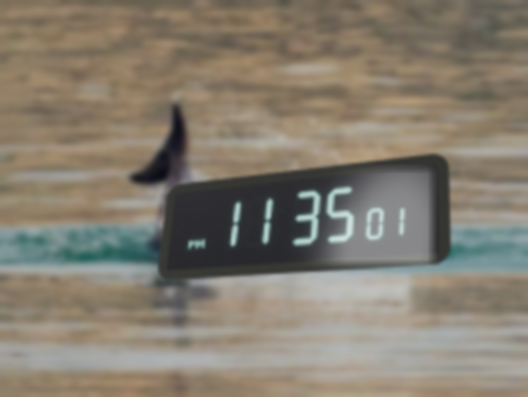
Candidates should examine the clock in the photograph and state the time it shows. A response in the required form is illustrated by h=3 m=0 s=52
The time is h=11 m=35 s=1
